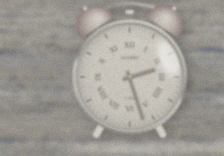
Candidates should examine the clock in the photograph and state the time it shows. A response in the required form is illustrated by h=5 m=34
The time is h=2 m=27
